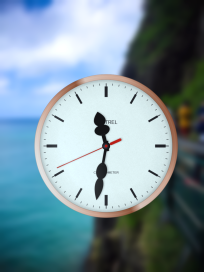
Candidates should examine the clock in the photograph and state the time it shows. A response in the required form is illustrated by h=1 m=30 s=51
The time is h=11 m=31 s=41
